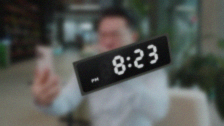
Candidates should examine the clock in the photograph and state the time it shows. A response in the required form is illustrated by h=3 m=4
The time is h=8 m=23
